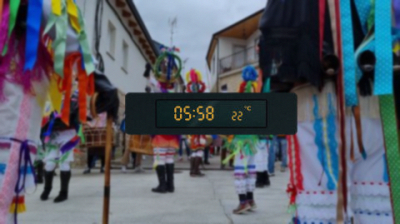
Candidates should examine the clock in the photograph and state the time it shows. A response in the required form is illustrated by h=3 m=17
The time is h=5 m=58
